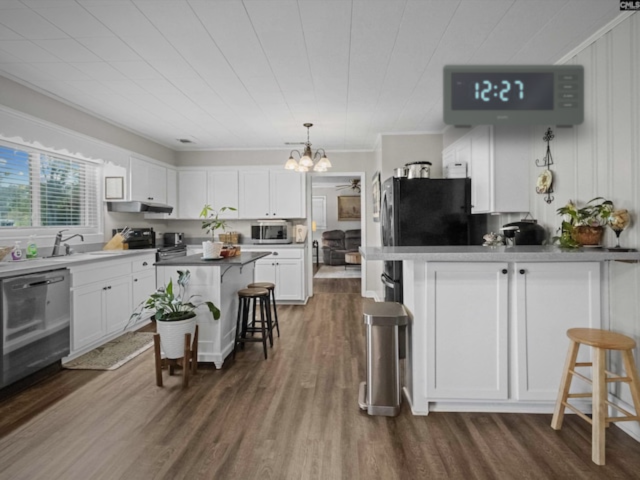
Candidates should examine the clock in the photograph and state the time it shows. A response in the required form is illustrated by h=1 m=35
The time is h=12 m=27
